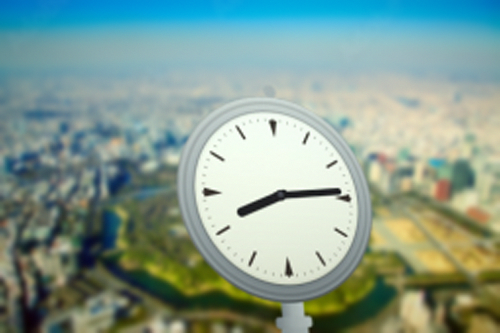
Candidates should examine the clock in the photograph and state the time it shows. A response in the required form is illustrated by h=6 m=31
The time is h=8 m=14
